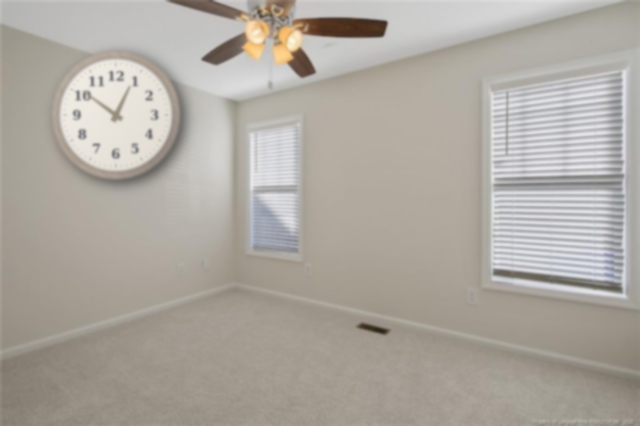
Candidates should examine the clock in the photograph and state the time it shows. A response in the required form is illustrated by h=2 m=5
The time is h=12 m=51
